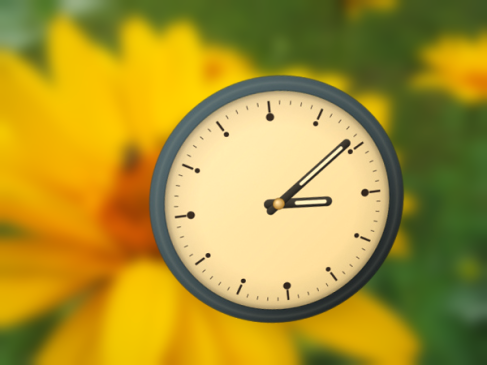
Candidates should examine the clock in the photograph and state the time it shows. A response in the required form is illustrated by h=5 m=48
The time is h=3 m=9
